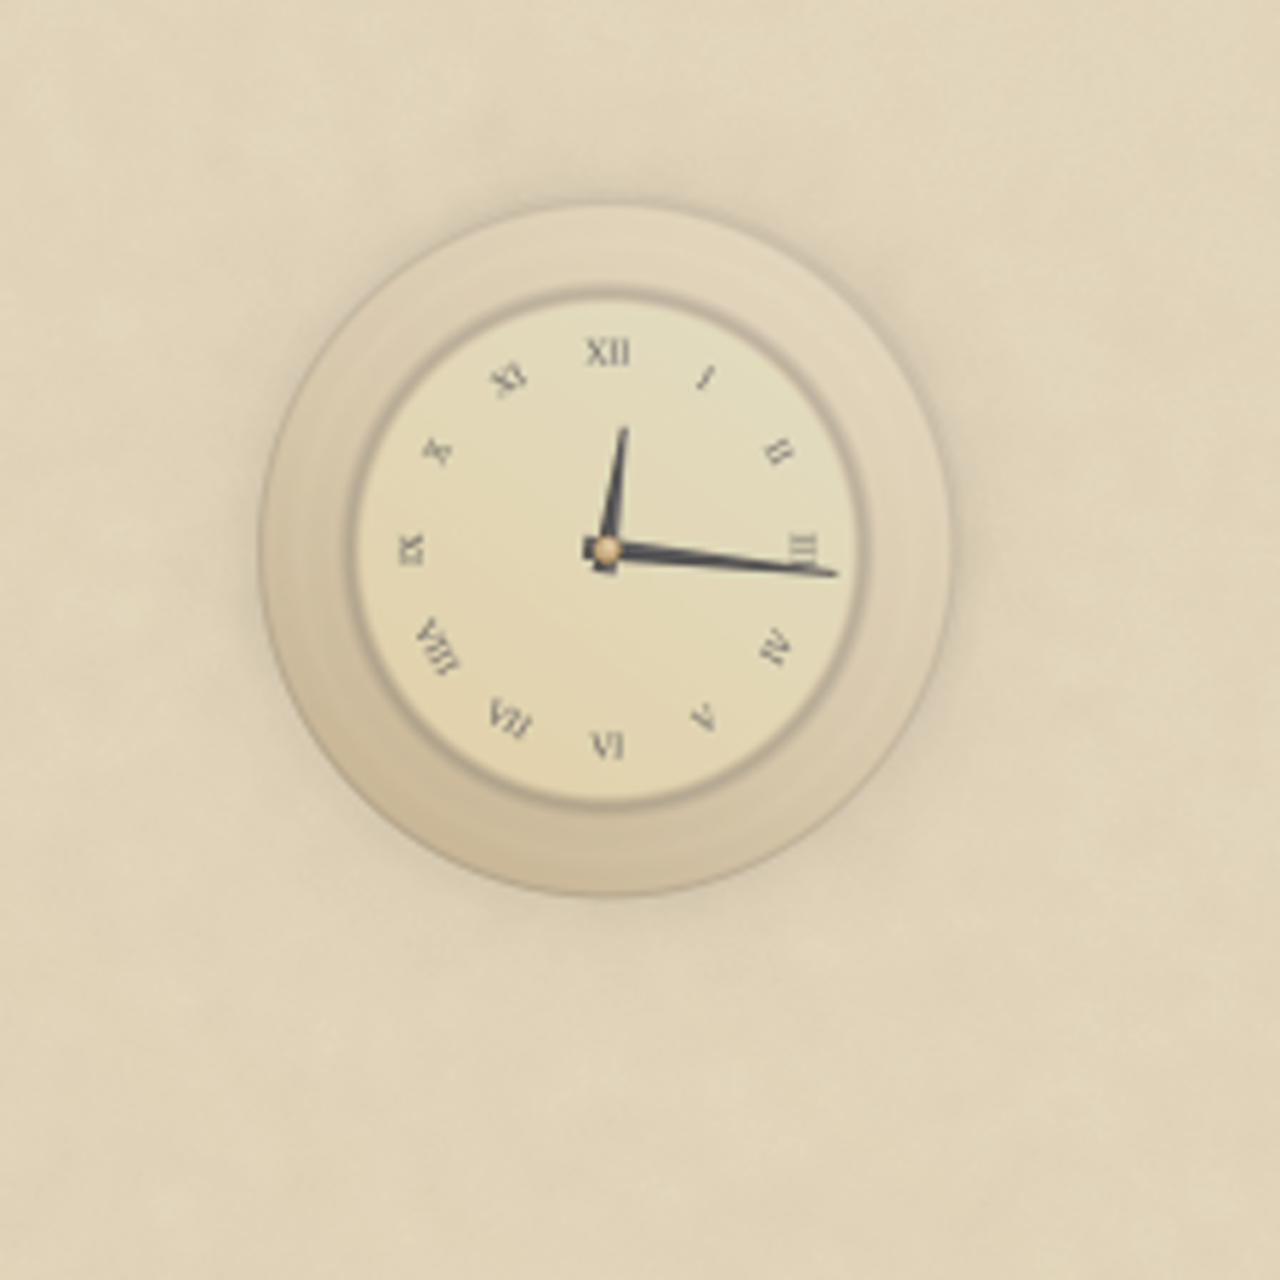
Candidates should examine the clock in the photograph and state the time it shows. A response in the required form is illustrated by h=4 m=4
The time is h=12 m=16
